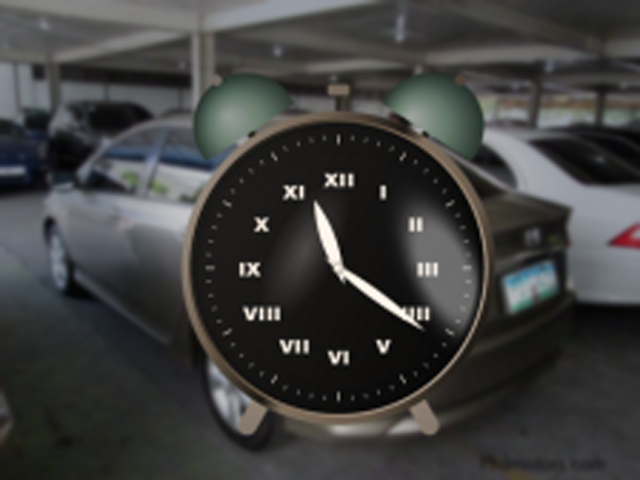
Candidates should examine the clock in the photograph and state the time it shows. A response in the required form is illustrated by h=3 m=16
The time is h=11 m=21
